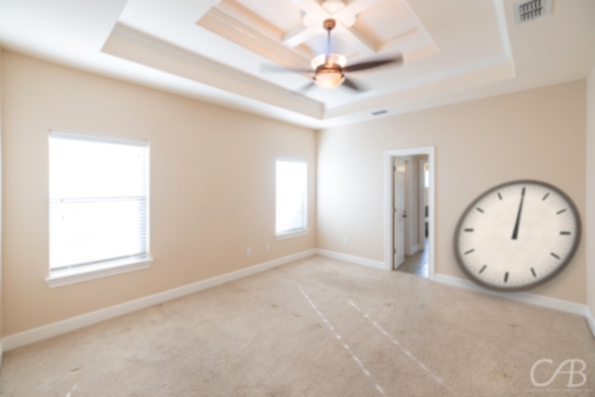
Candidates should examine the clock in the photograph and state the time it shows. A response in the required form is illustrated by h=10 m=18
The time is h=12 m=0
